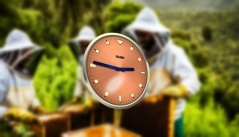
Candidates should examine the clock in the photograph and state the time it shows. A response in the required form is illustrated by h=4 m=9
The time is h=2 m=46
